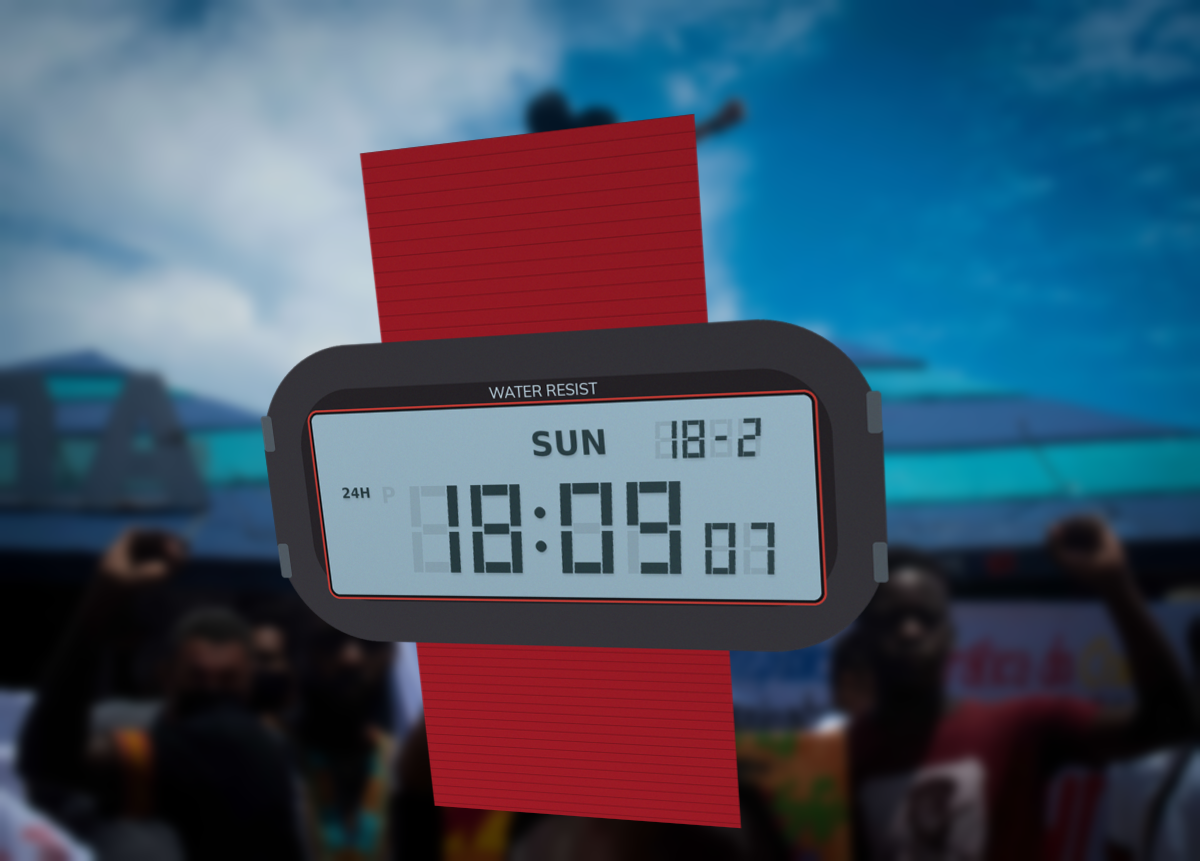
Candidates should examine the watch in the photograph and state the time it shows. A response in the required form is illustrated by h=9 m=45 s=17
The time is h=18 m=9 s=7
